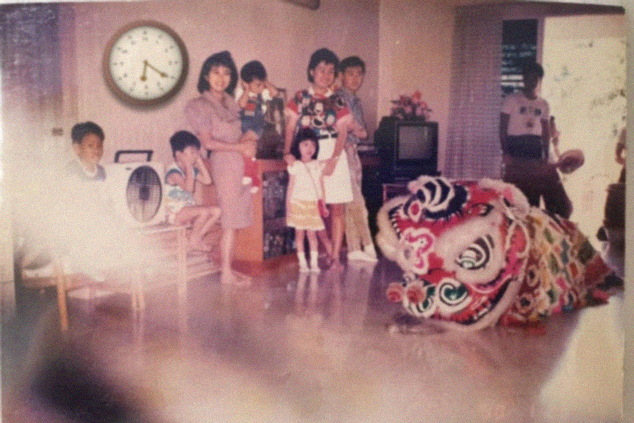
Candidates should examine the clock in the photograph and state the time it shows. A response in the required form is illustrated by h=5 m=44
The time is h=6 m=21
